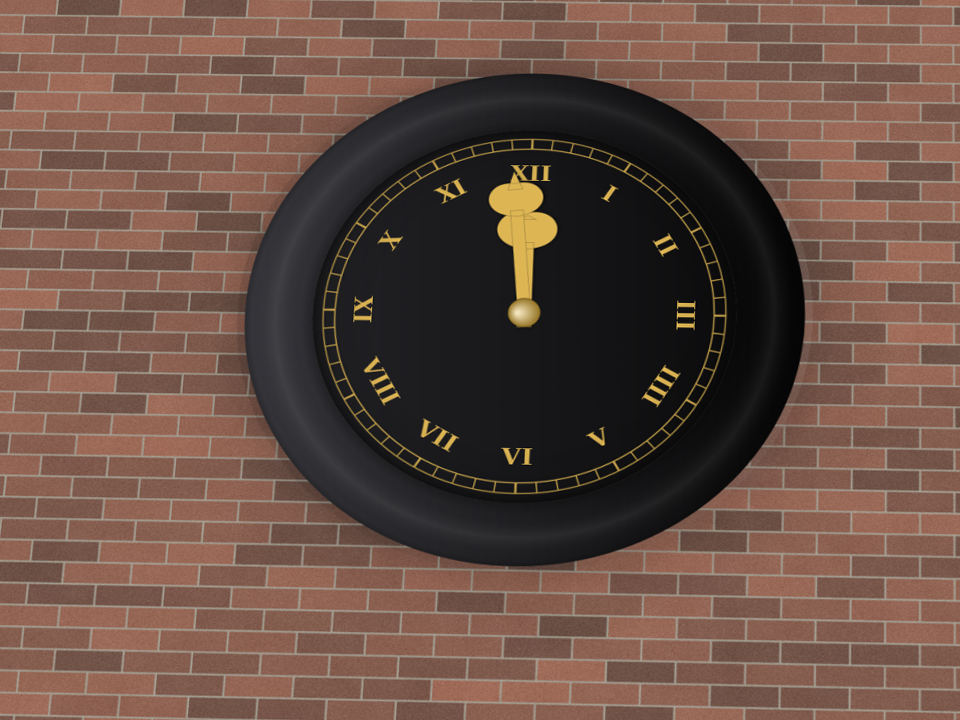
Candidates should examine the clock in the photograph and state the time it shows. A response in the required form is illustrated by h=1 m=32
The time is h=11 m=59
